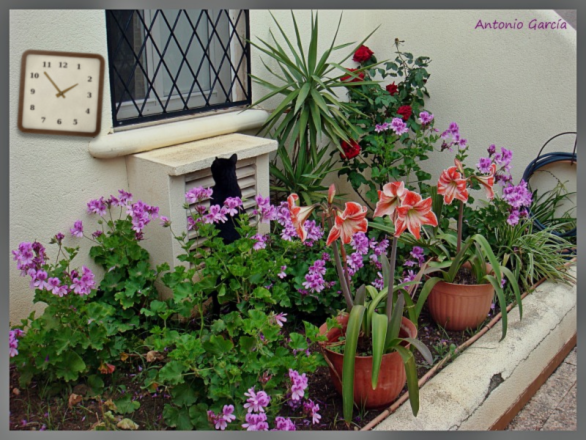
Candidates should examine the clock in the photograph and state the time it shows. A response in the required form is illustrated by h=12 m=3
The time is h=1 m=53
